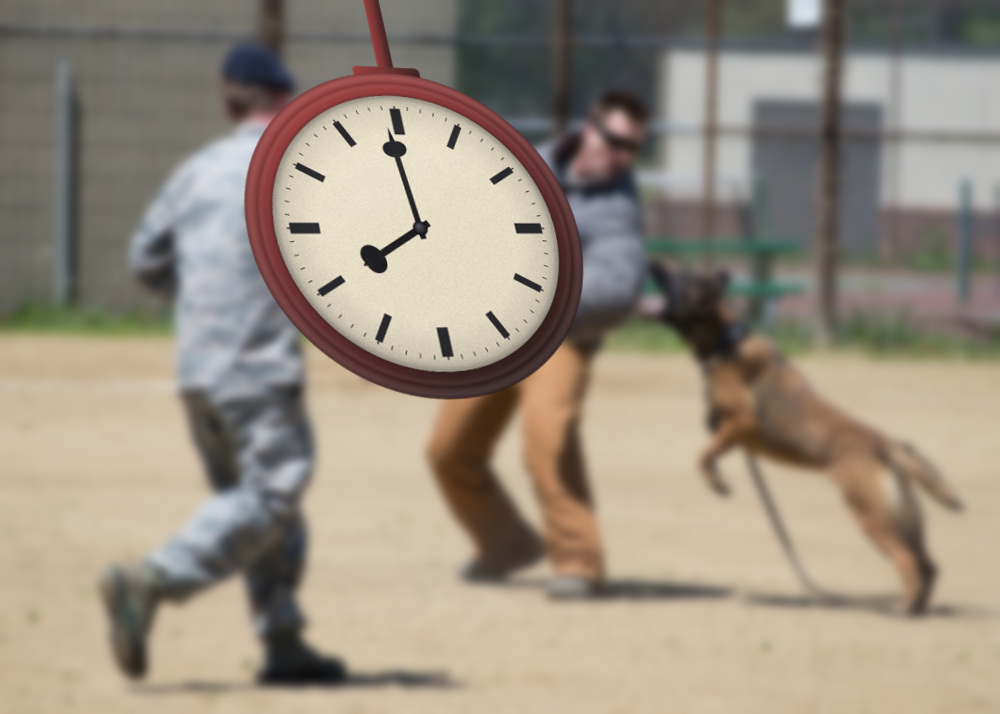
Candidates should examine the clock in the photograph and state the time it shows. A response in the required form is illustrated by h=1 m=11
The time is h=7 m=59
